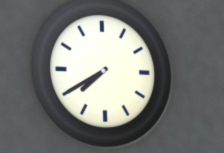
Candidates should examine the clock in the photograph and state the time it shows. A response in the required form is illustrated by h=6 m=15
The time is h=7 m=40
